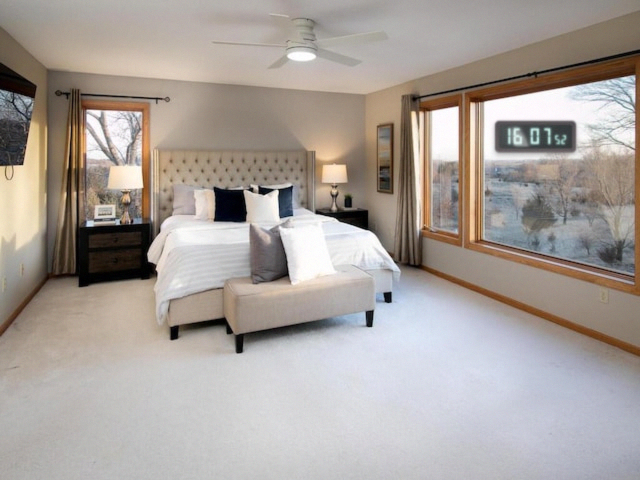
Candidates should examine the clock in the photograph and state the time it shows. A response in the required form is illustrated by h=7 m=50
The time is h=16 m=7
